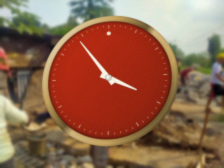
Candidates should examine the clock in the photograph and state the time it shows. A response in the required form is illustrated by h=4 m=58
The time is h=3 m=54
